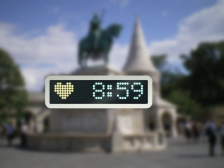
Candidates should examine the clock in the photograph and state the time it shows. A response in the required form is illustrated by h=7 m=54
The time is h=8 m=59
